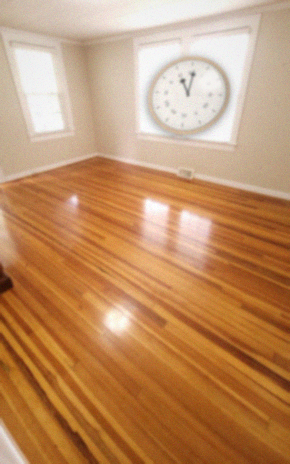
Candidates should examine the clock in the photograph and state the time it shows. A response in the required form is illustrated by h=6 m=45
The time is h=11 m=1
